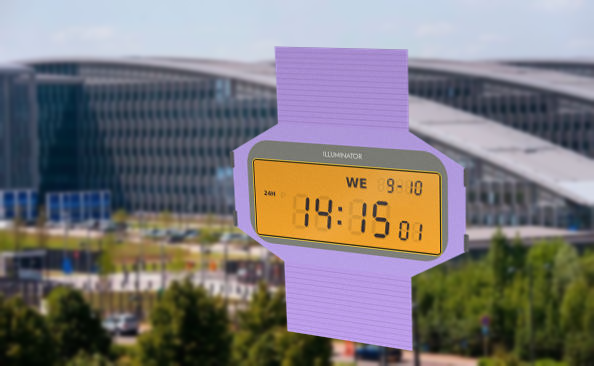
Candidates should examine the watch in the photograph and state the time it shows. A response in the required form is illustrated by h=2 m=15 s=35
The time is h=14 m=15 s=1
